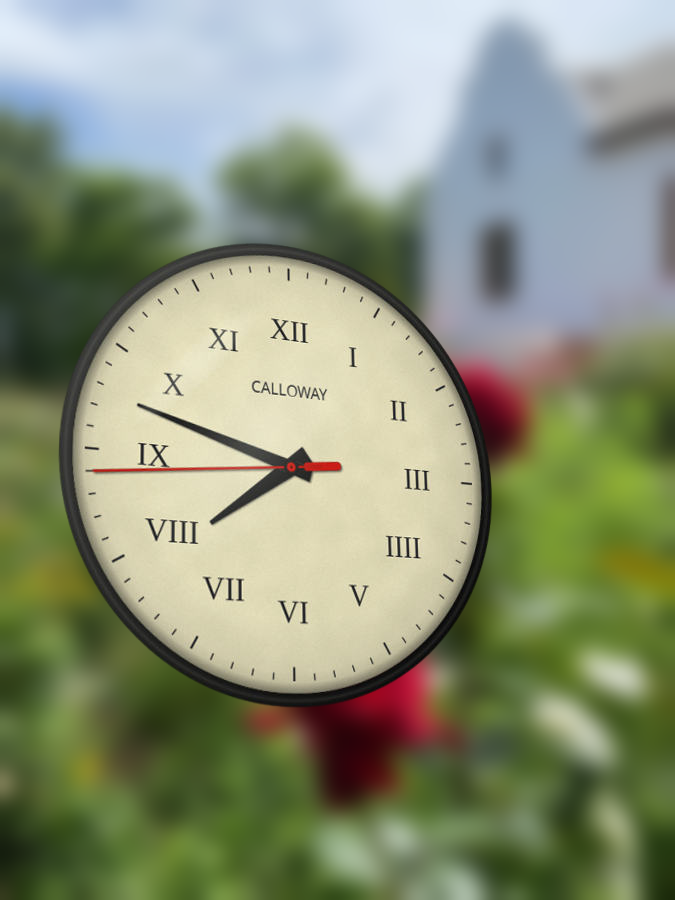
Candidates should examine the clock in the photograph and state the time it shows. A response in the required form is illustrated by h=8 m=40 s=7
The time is h=7 m=47 s=44
